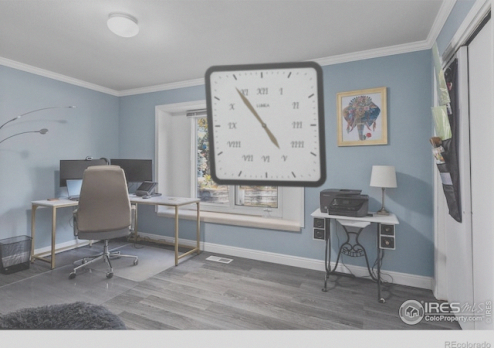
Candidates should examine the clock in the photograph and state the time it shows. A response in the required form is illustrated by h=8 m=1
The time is h=4 m=54
